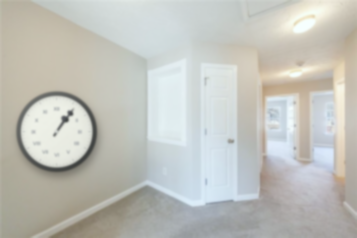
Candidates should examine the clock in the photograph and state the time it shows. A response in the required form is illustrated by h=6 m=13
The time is h=1 m=6
